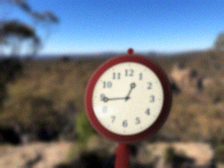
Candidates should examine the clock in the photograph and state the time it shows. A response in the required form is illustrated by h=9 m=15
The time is h=12 m=44
